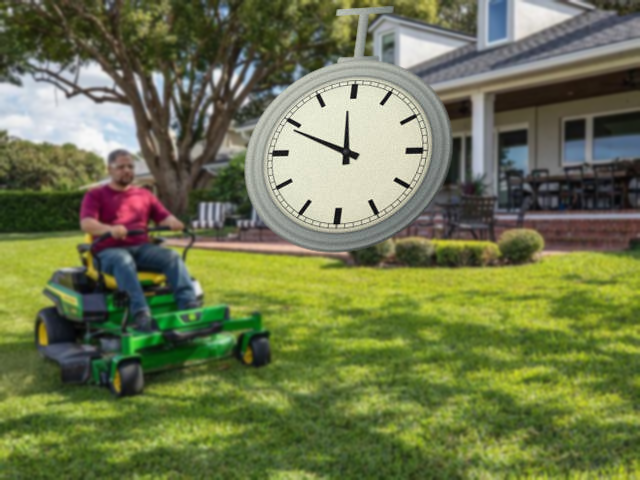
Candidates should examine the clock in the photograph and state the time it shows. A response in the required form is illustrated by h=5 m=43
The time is h=11 m=49
